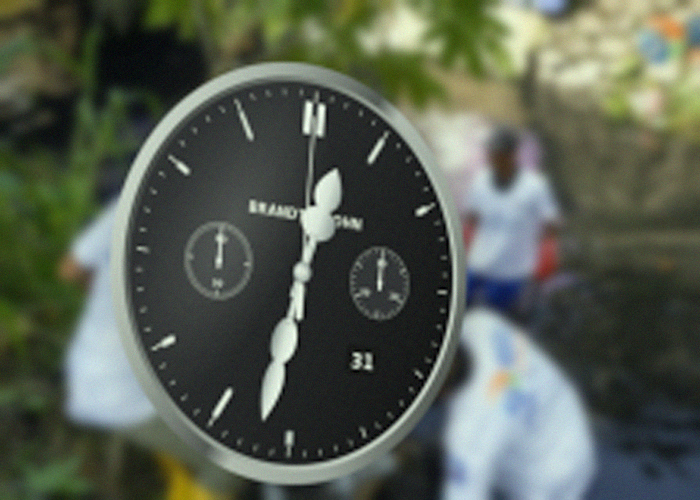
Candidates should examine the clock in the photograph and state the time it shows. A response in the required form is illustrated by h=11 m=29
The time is h=12 m=32
